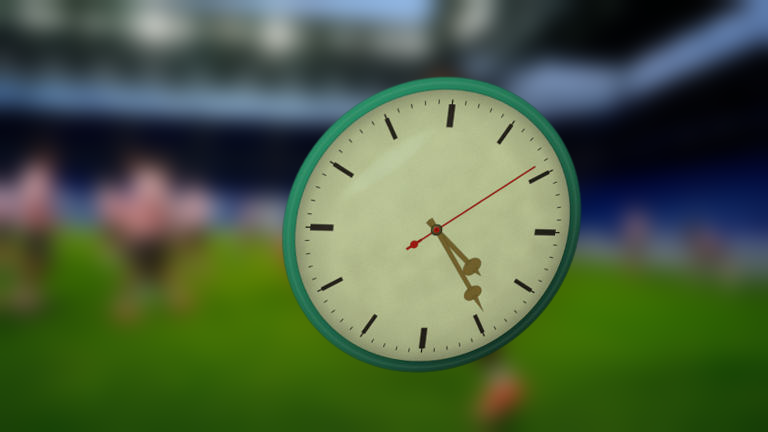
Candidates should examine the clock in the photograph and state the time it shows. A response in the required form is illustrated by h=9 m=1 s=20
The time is h=4 m=24 s=9
